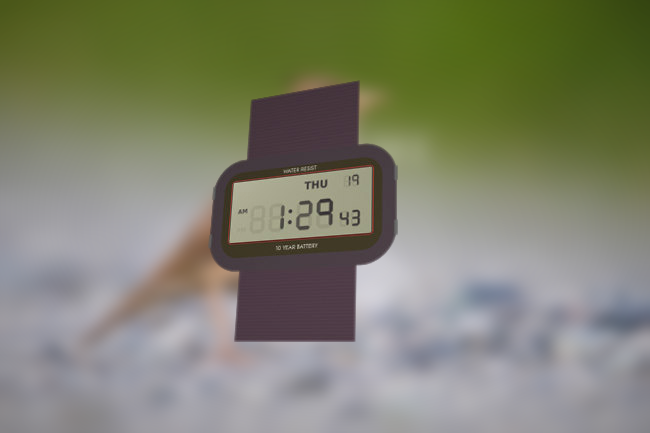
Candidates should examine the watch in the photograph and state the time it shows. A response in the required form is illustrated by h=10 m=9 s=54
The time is h=1 m=29 s=43
